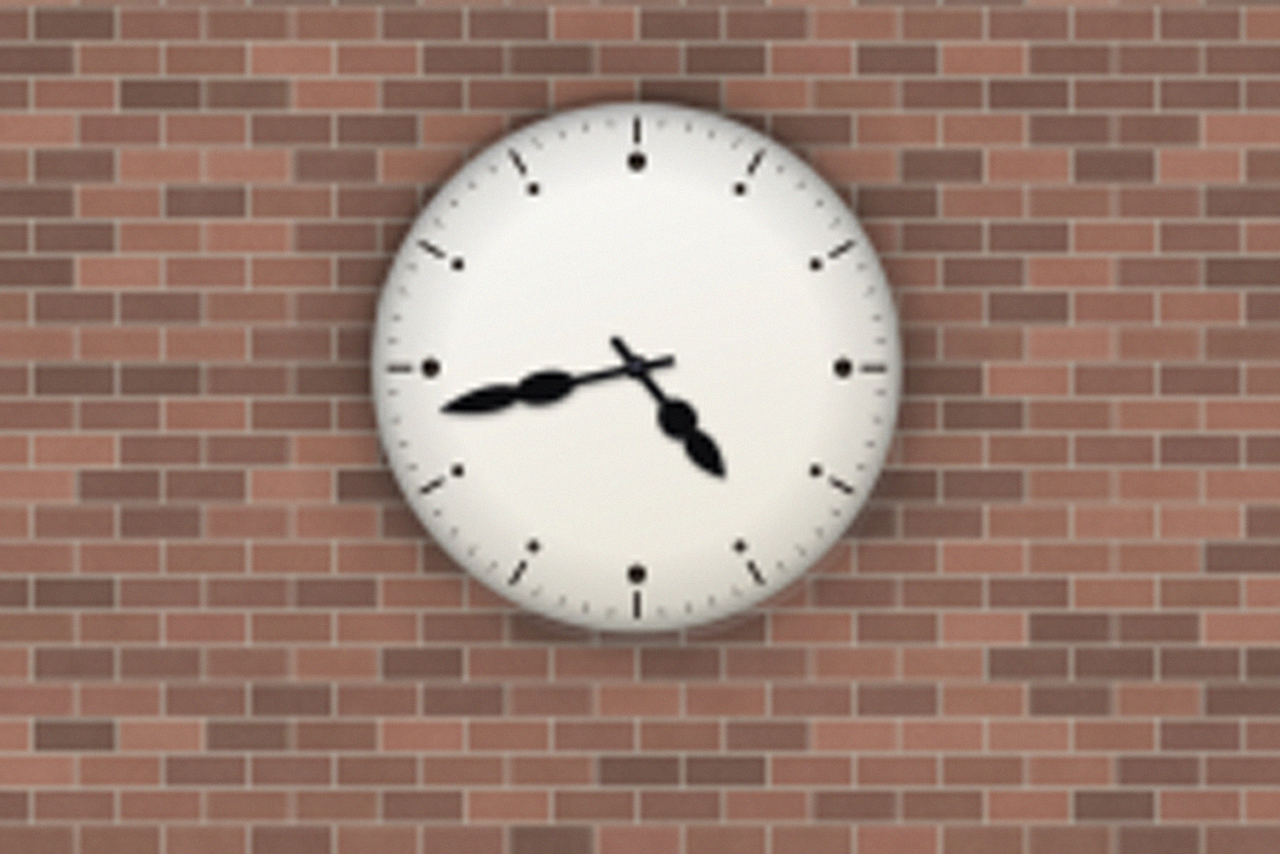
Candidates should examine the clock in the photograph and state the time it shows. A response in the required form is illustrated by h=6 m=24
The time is h=4 m=43
